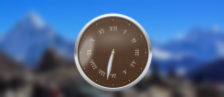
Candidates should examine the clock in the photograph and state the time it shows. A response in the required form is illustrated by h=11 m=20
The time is h=6 m=32
